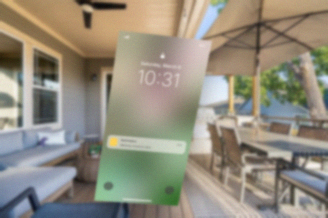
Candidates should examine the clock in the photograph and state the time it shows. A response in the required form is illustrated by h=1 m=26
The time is h=10 m=31
